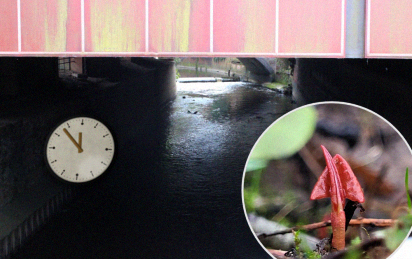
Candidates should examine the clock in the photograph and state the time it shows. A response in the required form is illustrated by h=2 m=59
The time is h=11 m=53
